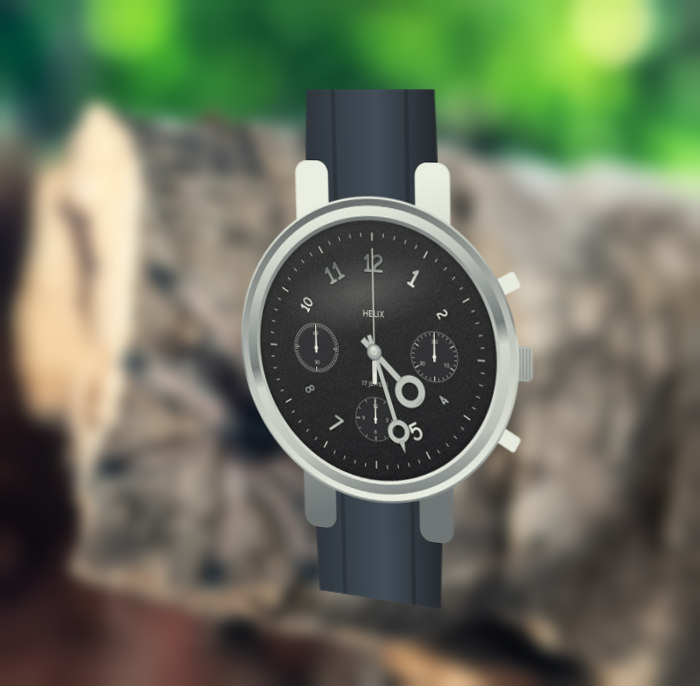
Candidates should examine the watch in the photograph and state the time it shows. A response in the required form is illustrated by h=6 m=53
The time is h=4 m=27
